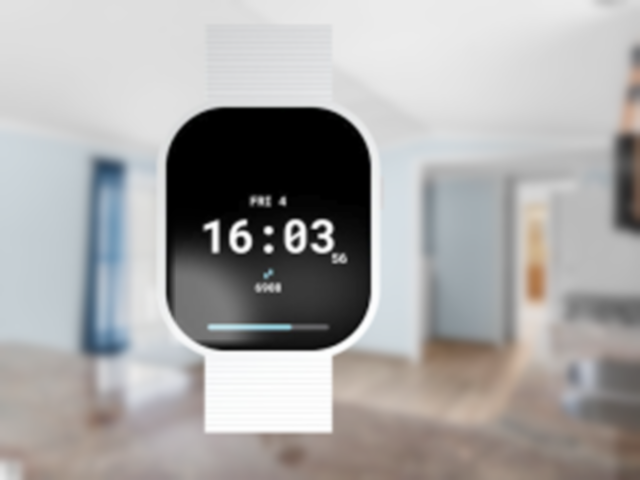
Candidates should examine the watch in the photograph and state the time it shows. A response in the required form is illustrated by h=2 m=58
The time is h=16 m=3
